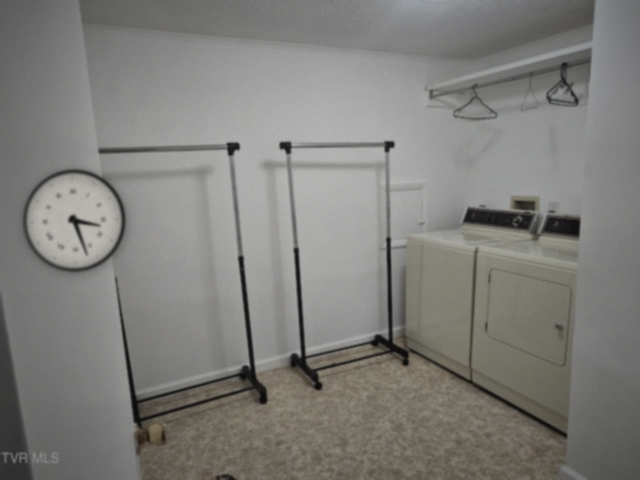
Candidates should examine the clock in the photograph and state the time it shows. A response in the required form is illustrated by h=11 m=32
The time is h=3 m=27
